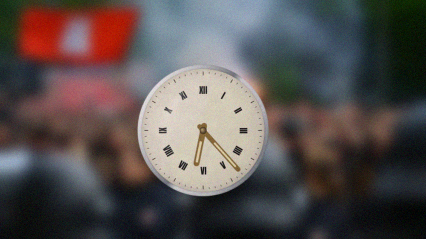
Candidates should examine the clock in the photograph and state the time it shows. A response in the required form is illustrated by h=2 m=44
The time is h=6 m=23
